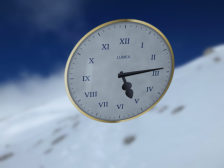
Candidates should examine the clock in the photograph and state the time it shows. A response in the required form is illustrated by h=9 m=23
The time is h=5 m=14
